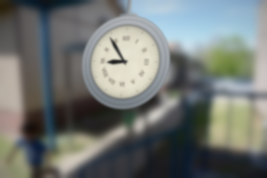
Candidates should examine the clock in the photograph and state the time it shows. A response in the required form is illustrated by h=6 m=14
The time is h=8 m=54
